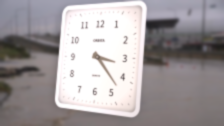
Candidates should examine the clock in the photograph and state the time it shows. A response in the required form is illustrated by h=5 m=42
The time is h=3 m=23
